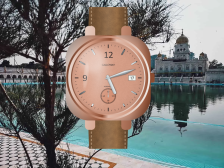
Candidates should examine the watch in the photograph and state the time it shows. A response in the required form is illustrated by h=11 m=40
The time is h=5 m=12
